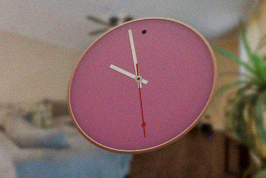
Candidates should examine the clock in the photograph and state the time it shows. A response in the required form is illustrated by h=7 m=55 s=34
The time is h=9 m=57 s=28
